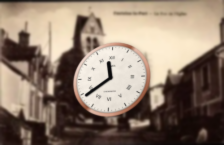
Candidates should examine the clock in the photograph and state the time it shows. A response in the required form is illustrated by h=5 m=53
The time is h=11 m=39
